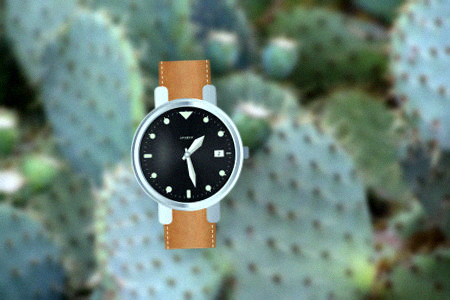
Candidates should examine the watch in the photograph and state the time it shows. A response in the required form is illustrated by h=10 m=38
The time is h=1 m=28
